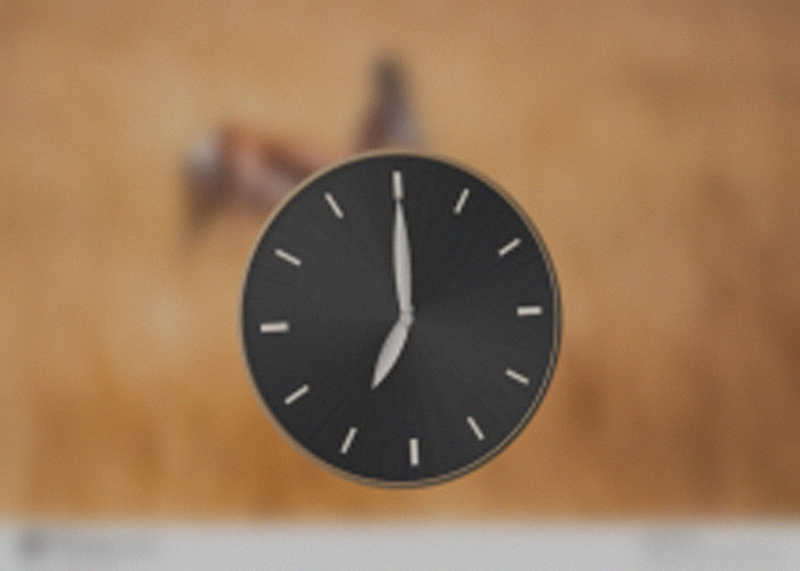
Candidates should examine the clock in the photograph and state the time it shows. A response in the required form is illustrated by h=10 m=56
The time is h=7 m=0
